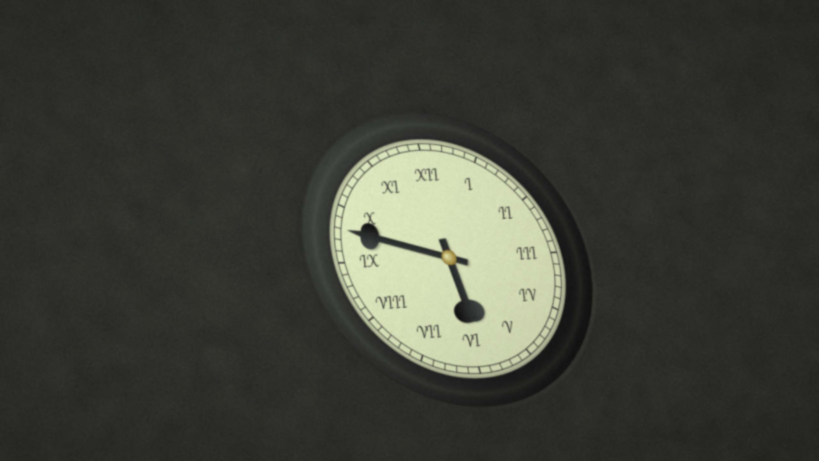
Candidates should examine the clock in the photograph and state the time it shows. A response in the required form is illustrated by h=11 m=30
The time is h=5 m=48
